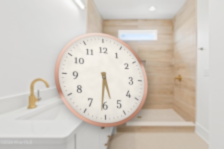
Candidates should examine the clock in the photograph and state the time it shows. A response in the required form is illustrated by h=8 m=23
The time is h=5 m=31
